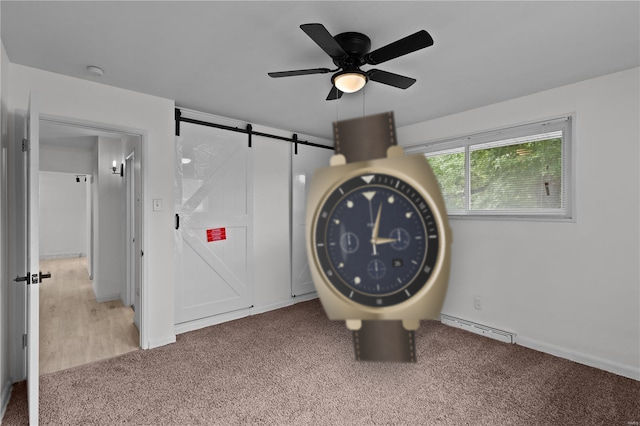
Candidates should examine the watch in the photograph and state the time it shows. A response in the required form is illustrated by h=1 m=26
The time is h=3 m=3
